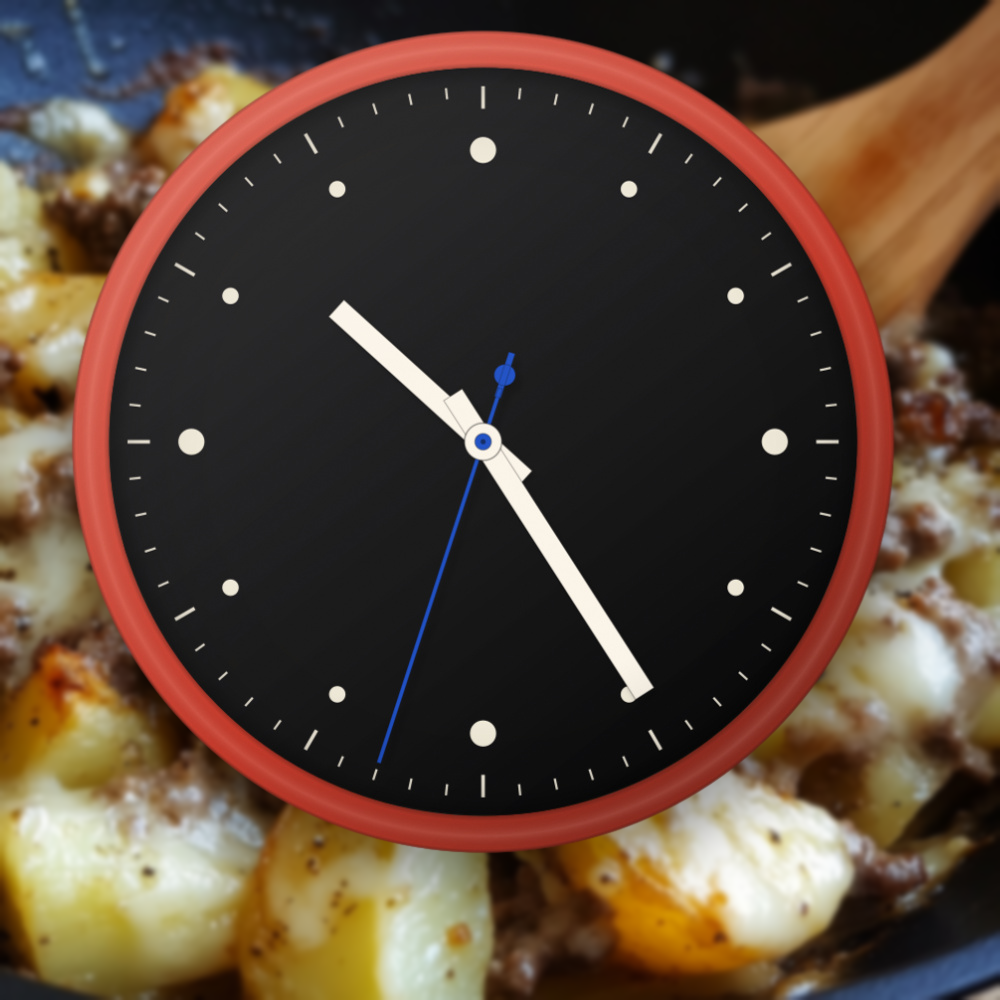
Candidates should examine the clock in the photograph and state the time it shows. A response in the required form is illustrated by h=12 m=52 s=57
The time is h=10 m=24 s=33
